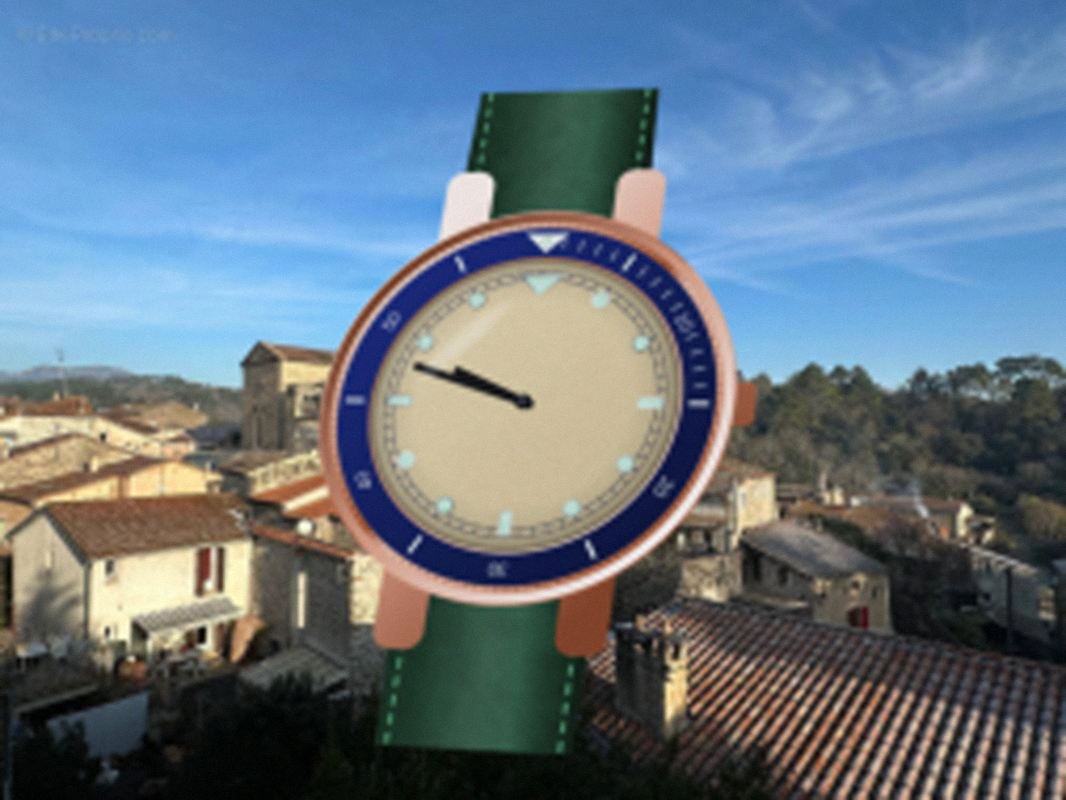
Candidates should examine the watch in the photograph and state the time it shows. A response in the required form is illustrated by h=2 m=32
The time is h=9 m=48
